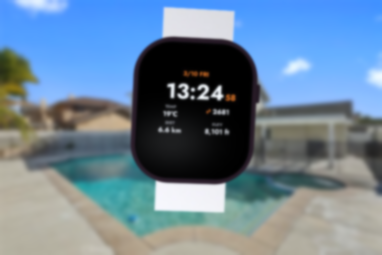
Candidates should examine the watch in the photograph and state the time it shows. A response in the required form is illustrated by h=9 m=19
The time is h=13 m=24
